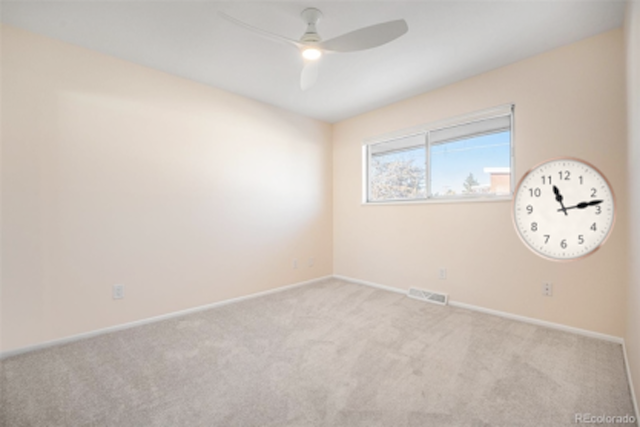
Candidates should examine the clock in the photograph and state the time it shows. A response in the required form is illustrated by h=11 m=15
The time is h=11 m=13
